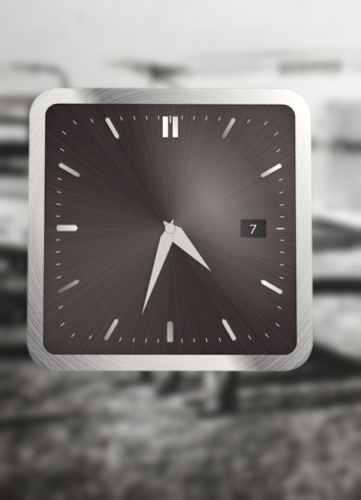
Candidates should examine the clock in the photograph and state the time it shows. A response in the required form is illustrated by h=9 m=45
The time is h=4 m=33
